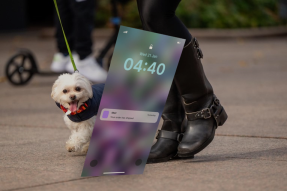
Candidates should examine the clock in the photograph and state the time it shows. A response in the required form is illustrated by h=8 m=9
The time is h=4 m=40
